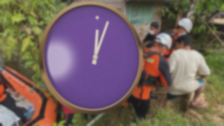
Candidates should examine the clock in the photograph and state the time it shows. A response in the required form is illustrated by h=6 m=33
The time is h=12 m=3
